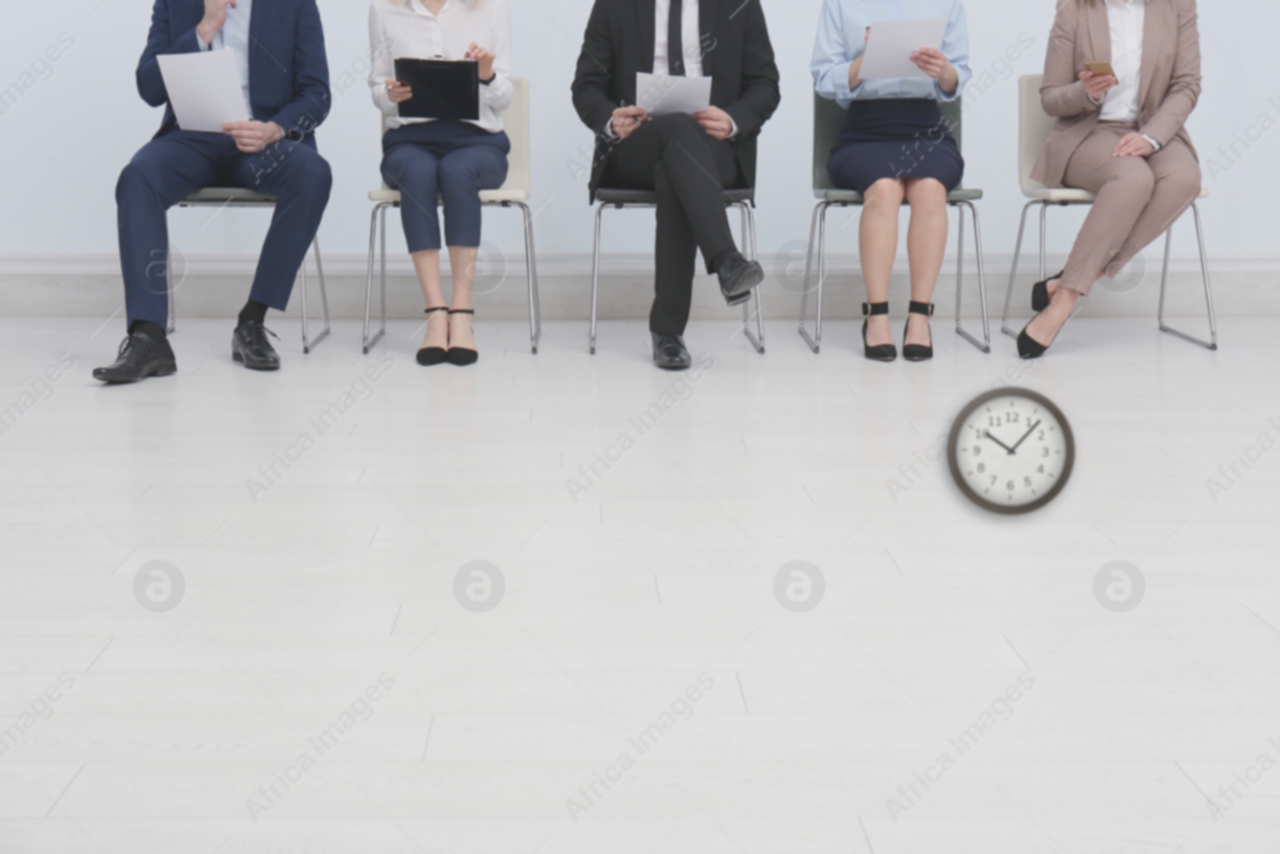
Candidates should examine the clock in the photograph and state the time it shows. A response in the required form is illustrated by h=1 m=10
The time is h=10 m=7
